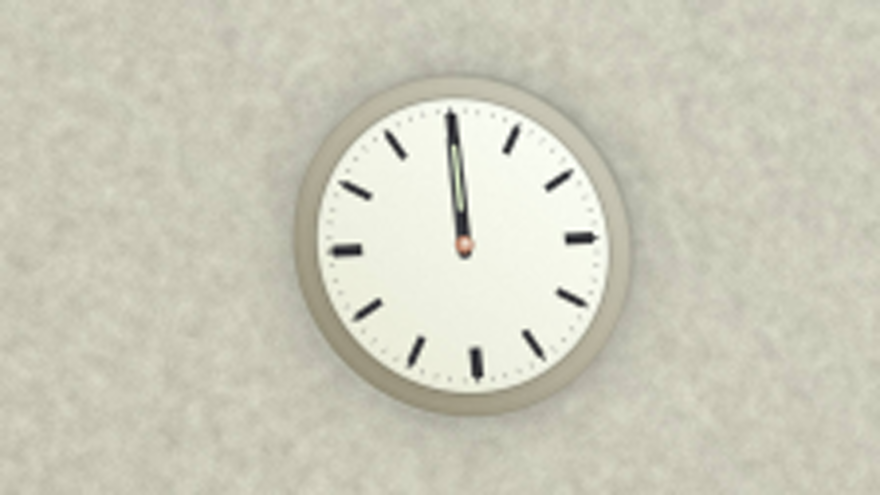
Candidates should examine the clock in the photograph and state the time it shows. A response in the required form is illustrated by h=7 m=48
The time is h=12 m=0
